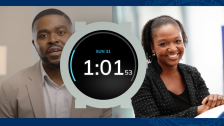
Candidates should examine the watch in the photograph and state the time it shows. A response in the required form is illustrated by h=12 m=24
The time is h=1 m=1
